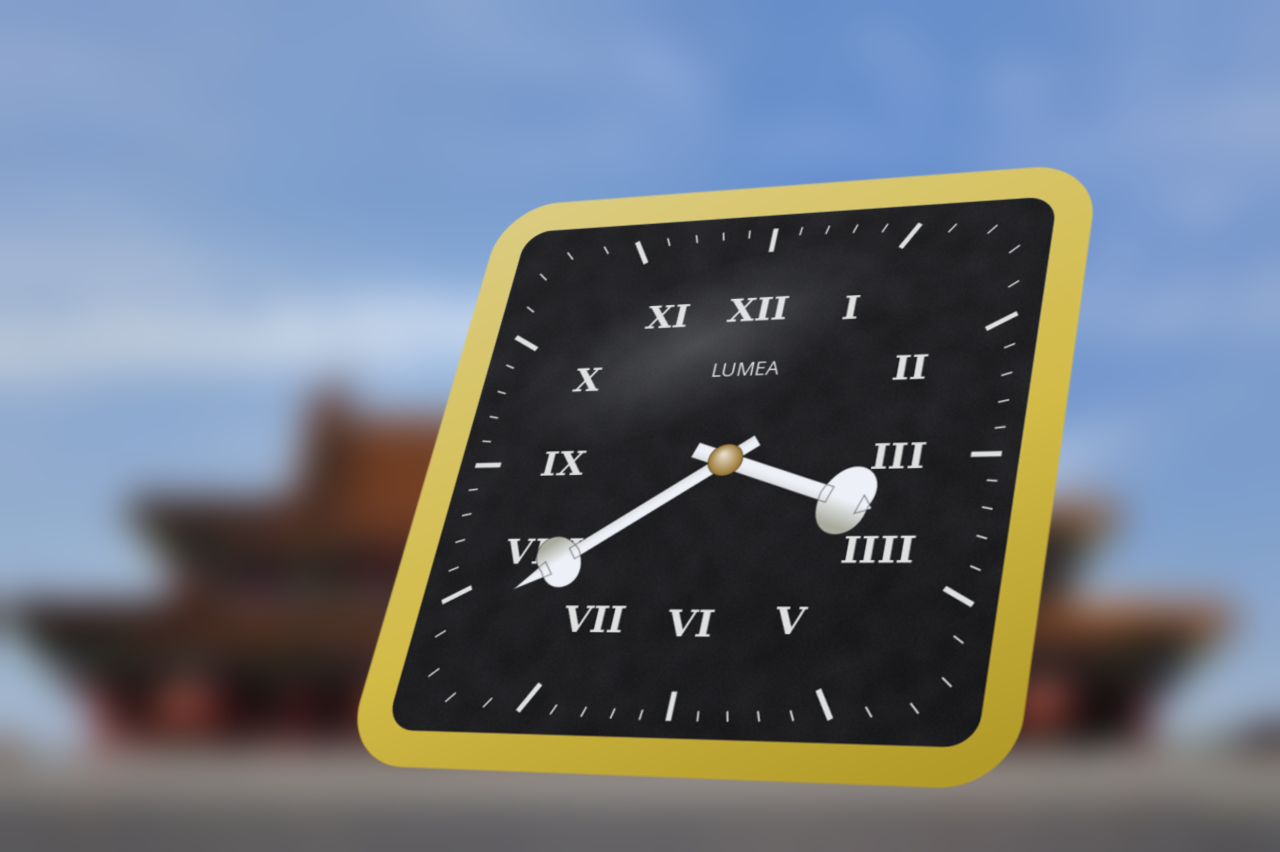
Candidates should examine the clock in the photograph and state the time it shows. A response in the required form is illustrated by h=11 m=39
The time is h=3 m=39
